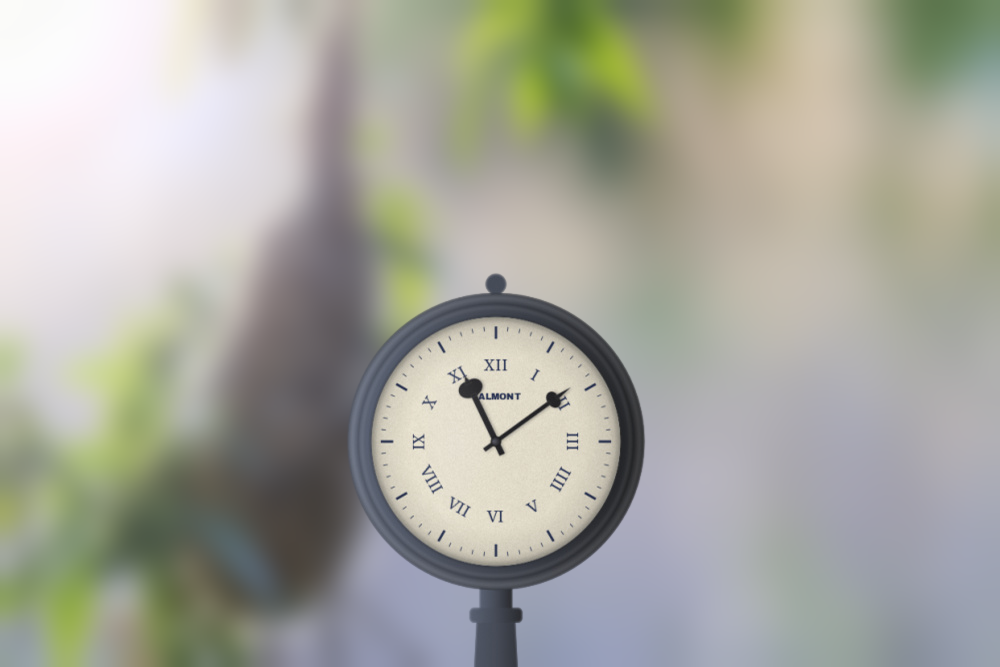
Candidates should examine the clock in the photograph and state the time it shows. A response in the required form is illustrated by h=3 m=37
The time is h=11 m=9
